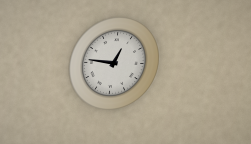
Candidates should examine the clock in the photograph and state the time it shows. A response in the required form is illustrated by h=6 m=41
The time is h=12 m=46
